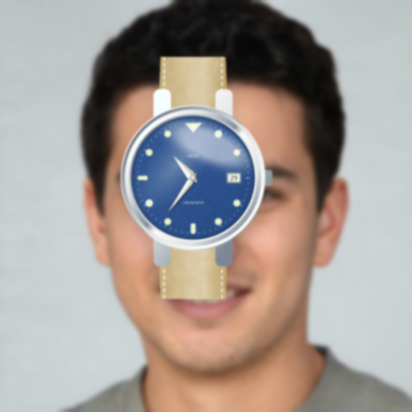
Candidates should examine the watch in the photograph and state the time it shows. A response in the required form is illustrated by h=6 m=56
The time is h=10 m=36
